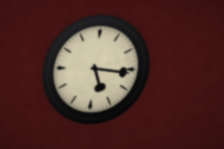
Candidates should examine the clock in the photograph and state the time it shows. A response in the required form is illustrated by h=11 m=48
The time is h=5 m=16
